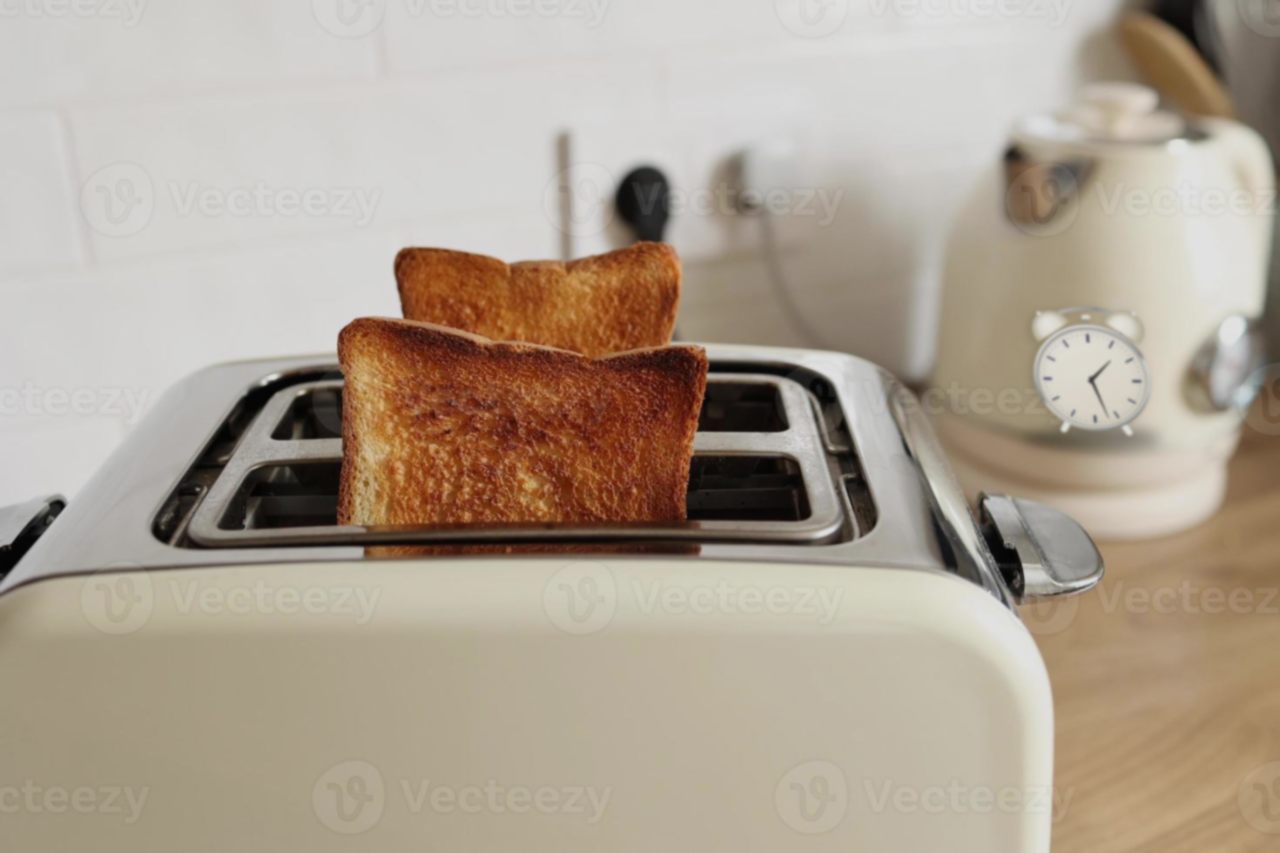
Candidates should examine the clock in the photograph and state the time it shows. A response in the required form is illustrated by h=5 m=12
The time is h=1 m=27
